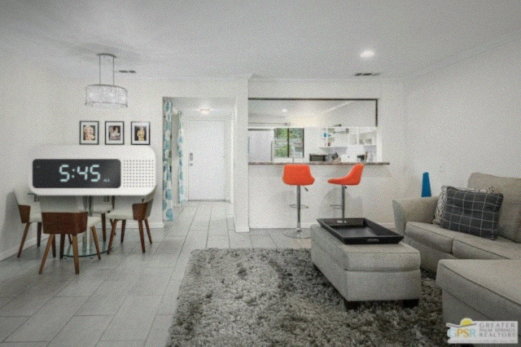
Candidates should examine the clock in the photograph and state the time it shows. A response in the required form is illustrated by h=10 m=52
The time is h=5 m=45
